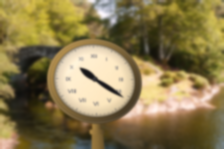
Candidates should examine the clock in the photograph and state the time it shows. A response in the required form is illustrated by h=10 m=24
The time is h=10 m=21
